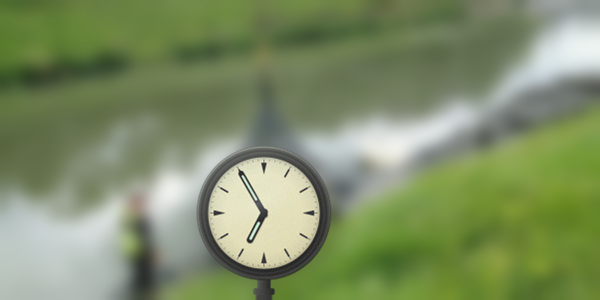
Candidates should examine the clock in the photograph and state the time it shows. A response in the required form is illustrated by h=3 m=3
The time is h=6 m=55
